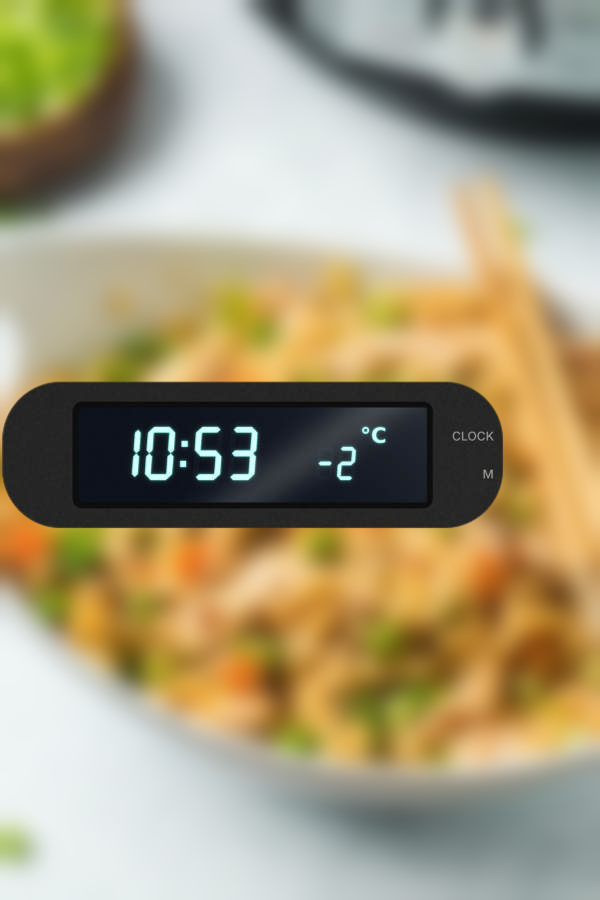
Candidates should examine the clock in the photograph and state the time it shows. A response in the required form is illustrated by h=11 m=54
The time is h=10 m=53
